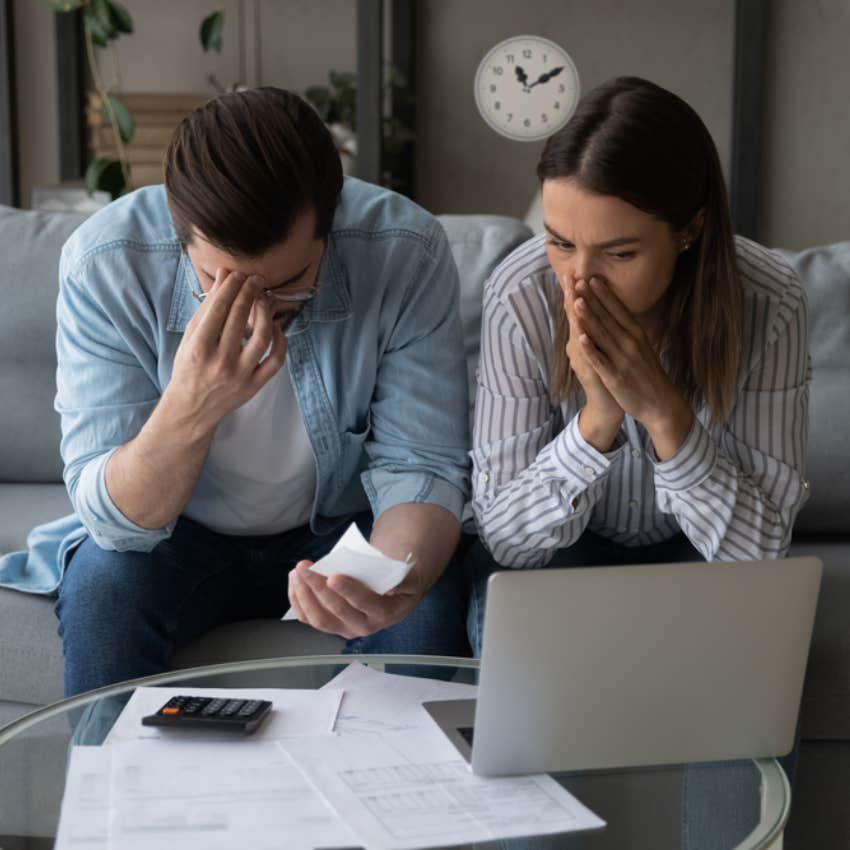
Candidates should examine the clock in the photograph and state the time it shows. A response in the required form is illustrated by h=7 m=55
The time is h=11 m=10
